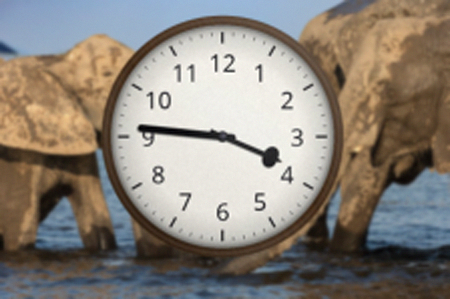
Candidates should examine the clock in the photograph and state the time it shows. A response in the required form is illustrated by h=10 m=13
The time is h=3 m=46
